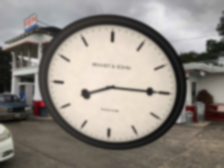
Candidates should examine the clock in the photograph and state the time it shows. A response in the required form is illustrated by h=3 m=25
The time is h=8 m=15
